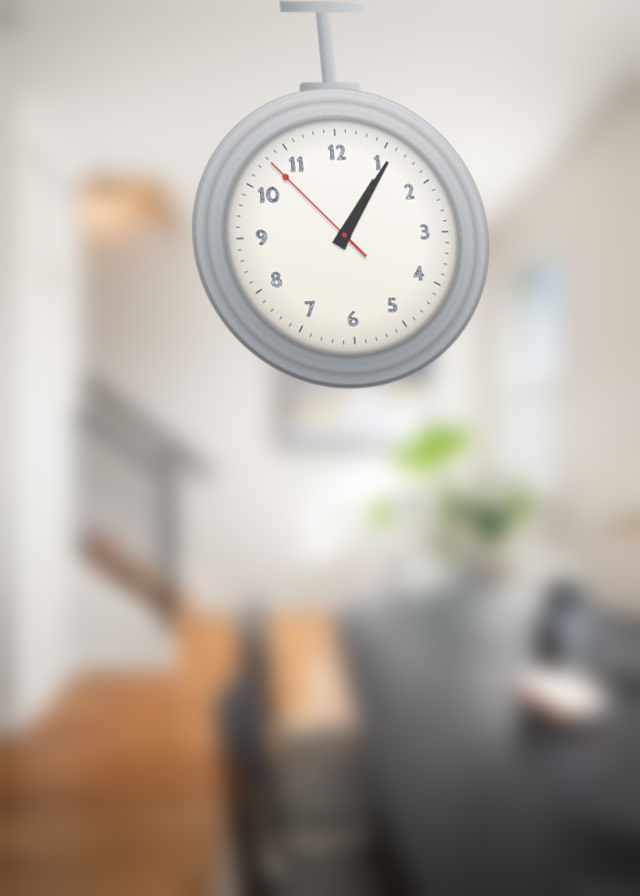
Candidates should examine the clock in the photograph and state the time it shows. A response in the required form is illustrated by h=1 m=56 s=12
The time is h=1 m=5 s=53
